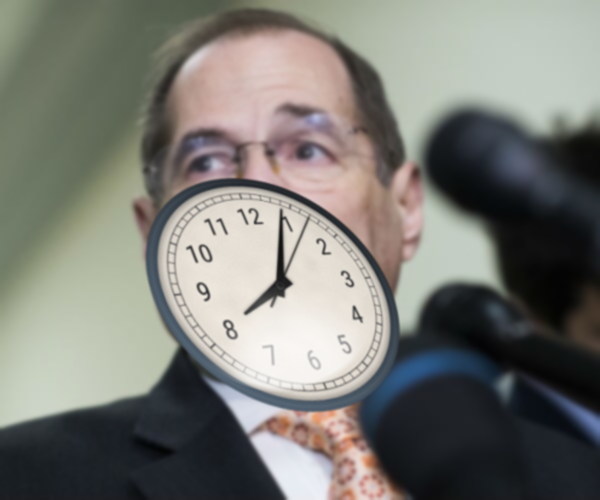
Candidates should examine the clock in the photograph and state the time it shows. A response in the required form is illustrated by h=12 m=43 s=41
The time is h=8 m=4 s=7
